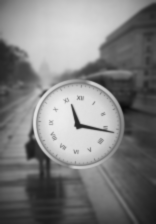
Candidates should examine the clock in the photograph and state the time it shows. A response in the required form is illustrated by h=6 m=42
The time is h=11 m=16
